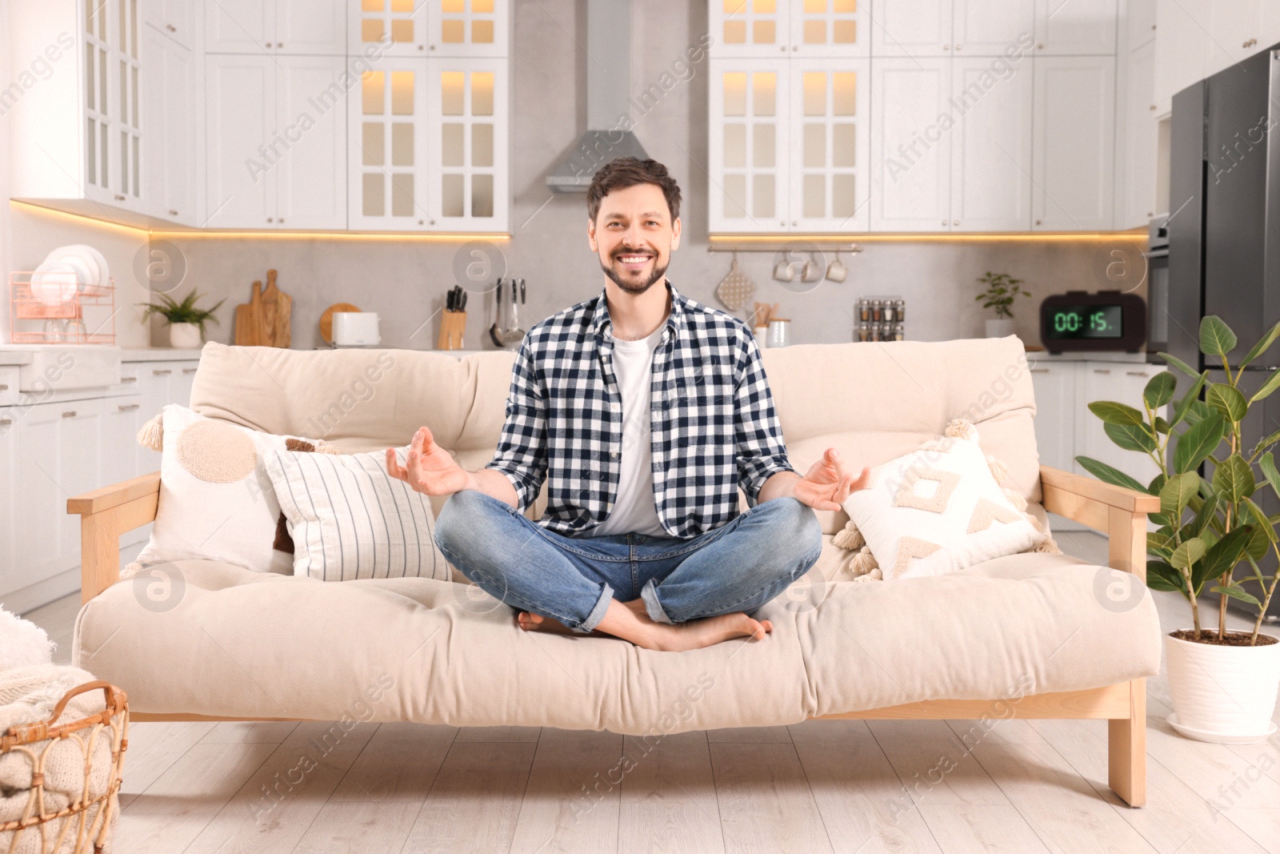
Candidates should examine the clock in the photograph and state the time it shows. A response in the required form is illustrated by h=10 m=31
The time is h=0 m=15
